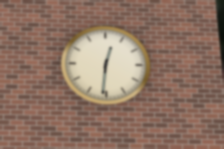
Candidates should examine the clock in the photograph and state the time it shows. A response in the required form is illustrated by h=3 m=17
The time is h=12 m=31
